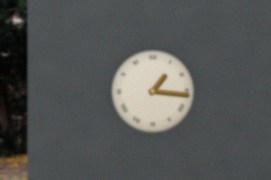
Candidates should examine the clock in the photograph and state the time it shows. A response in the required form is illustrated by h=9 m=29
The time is h=1 m=16
